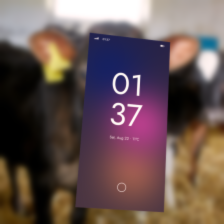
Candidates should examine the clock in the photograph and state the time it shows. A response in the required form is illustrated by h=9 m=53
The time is h=1 m=37
